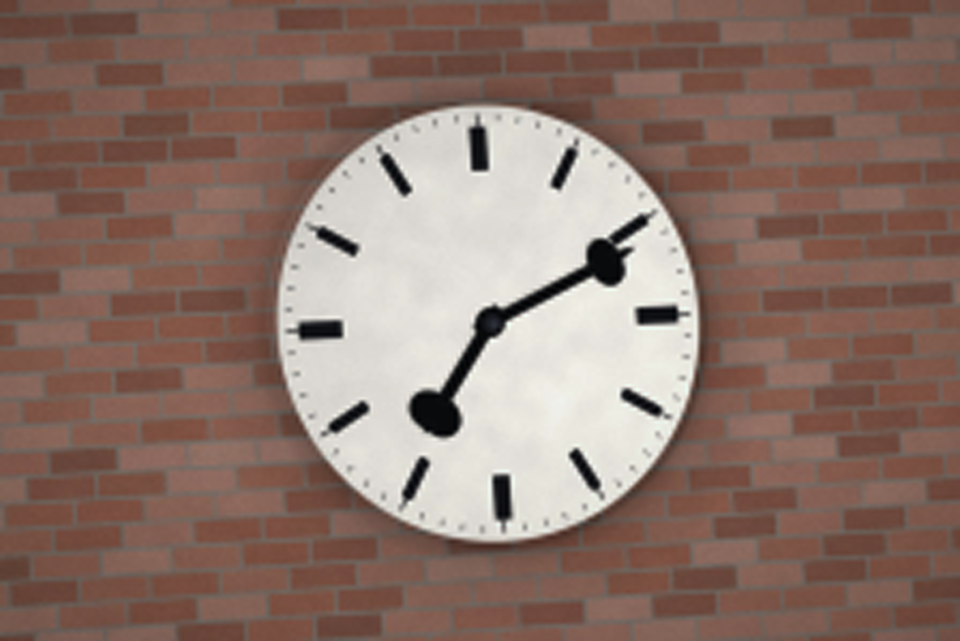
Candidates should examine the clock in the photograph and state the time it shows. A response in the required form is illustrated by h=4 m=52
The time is h=7 m=11
